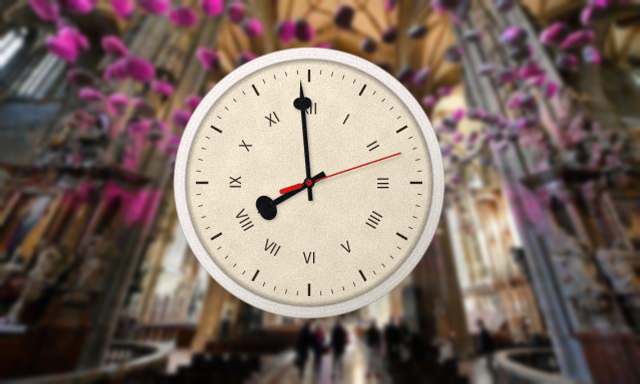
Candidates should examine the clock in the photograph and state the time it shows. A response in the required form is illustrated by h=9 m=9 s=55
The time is h=7 m=59 s=12
